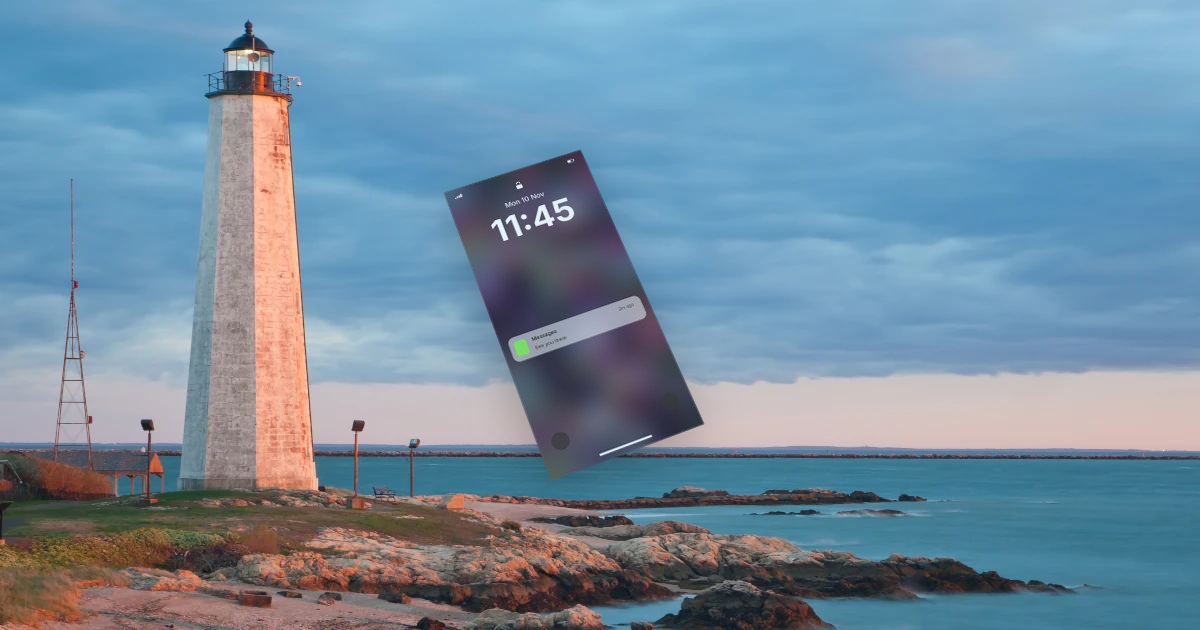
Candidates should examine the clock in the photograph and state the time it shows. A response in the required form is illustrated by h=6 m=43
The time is h=11 m=45
